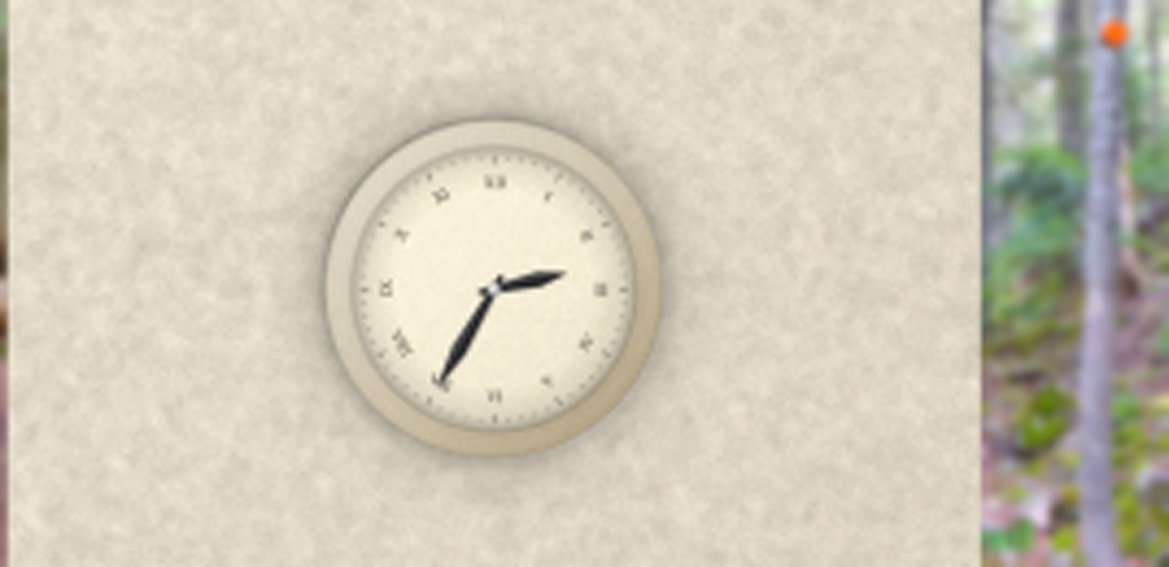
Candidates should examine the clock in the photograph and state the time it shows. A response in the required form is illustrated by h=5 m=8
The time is h=2 m=35
